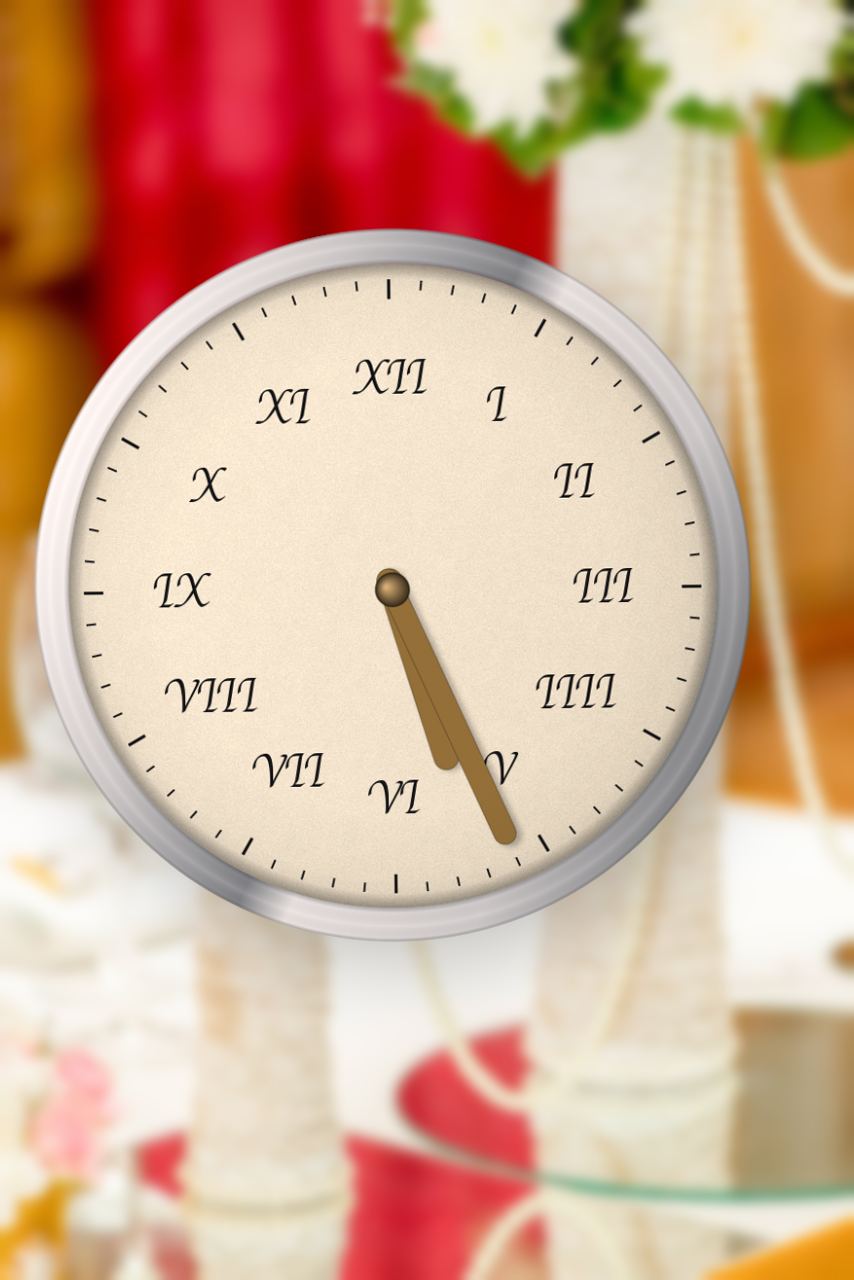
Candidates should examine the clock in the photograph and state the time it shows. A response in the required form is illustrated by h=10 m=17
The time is h=5 m=26
